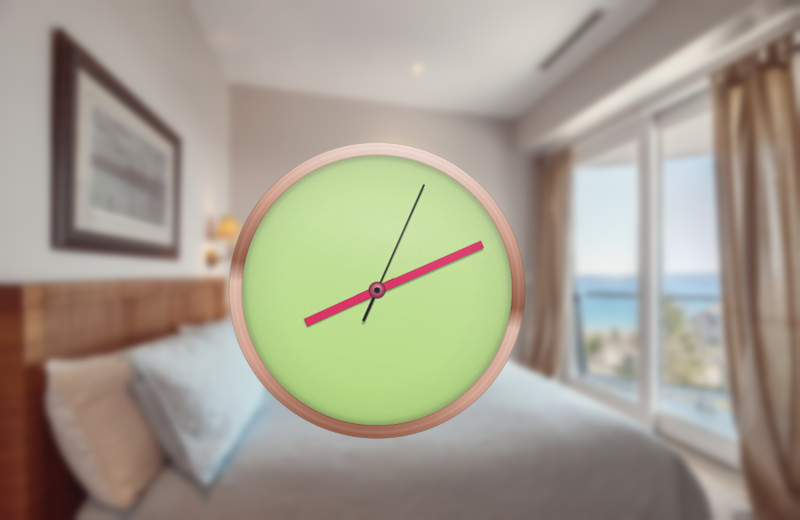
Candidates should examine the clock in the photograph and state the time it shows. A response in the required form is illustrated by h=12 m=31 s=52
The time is h=8 m=11 s=4
